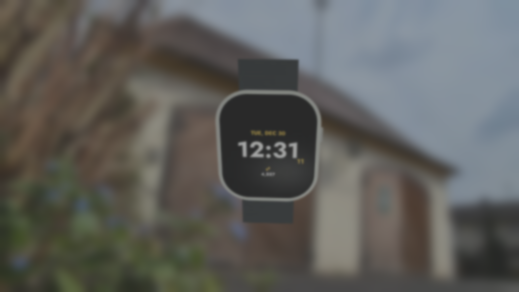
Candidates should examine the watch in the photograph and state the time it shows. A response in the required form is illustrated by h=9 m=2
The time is h=12 m=31
